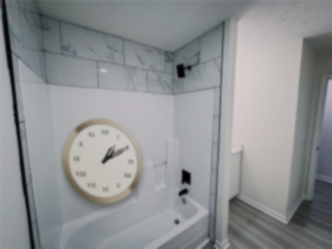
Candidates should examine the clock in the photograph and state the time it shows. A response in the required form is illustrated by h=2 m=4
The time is h=1 m=10
